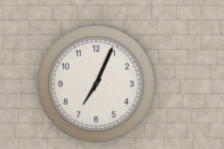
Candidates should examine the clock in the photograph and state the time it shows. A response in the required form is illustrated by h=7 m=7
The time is h=7 m=4
